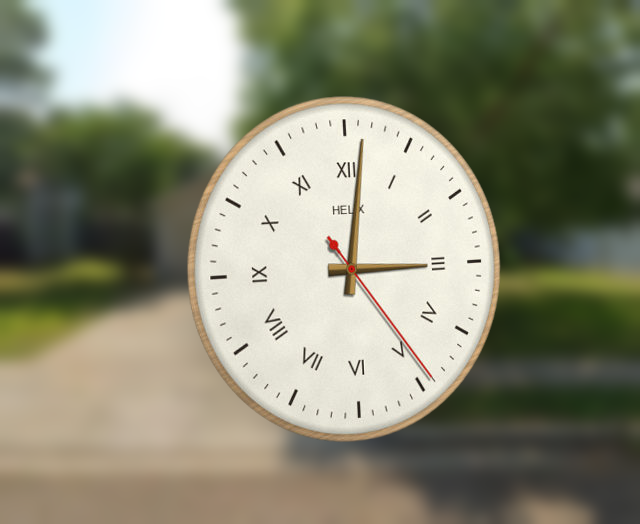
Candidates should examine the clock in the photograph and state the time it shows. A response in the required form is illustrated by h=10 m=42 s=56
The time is h=3 m=1 s=24
